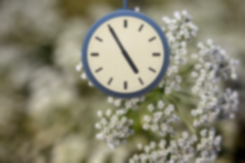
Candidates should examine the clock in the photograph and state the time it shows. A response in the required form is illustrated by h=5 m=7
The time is h=4 m=55
